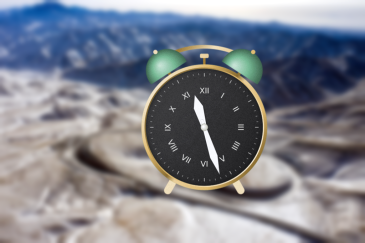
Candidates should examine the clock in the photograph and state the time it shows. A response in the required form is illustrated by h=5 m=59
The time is h=11 m=27
